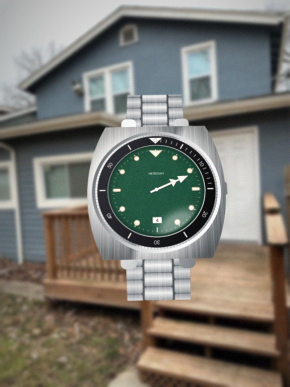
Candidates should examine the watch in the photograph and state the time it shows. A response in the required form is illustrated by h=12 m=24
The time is h=2 m=11
